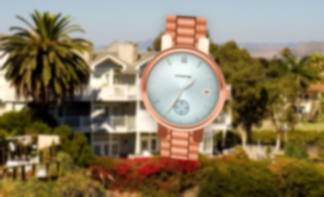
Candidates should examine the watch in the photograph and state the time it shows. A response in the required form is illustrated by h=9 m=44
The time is h=1 m=35
